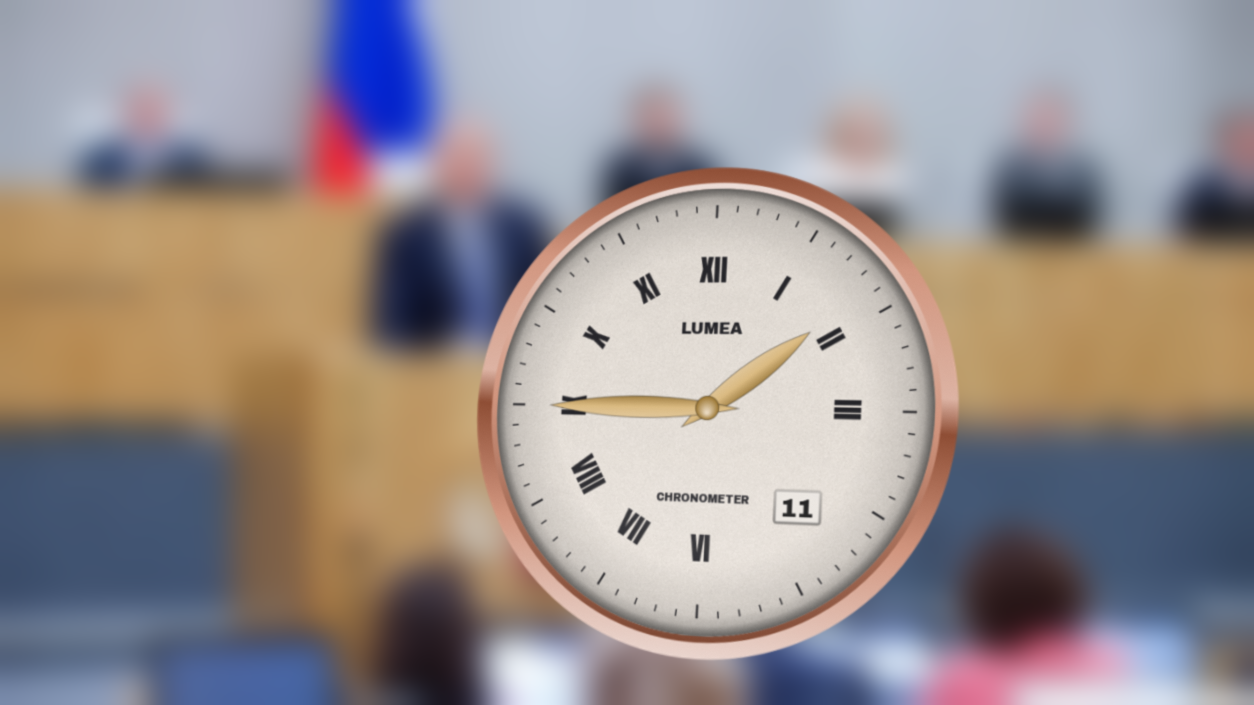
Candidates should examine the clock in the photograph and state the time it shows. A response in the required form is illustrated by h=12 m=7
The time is h=1 m=45
